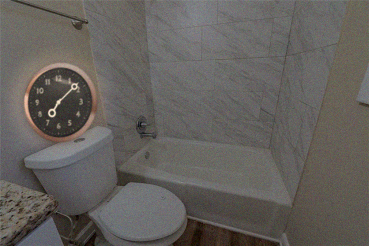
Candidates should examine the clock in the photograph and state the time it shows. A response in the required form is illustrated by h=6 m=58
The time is h=7 m=8
